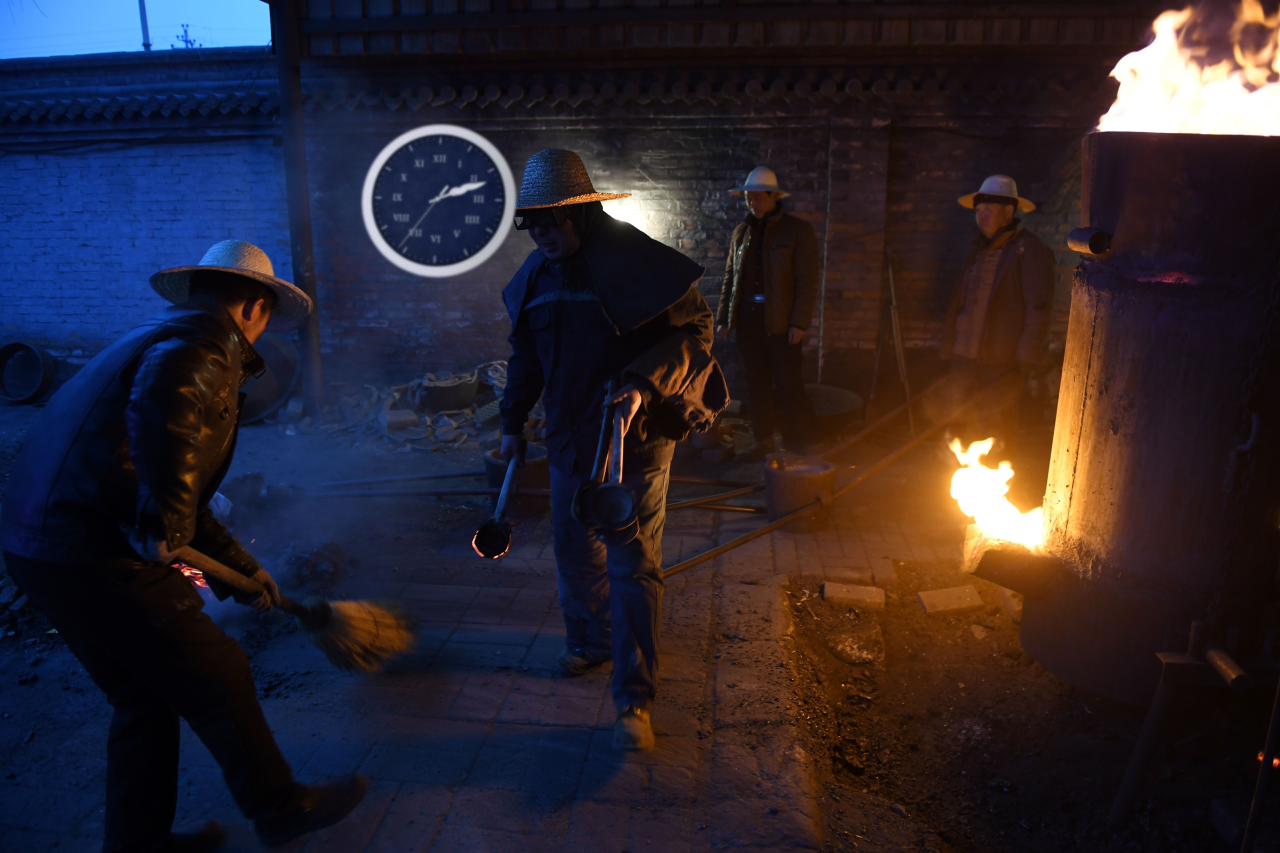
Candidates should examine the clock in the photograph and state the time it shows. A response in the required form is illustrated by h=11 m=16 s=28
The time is h=2 m=11 s=36
